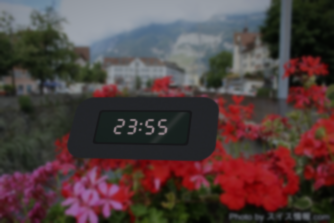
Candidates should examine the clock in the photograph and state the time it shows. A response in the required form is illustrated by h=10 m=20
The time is h=23 m=55
